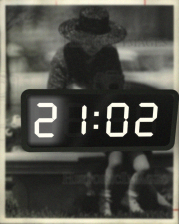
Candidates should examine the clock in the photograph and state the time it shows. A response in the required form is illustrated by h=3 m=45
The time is h=21 m=2
